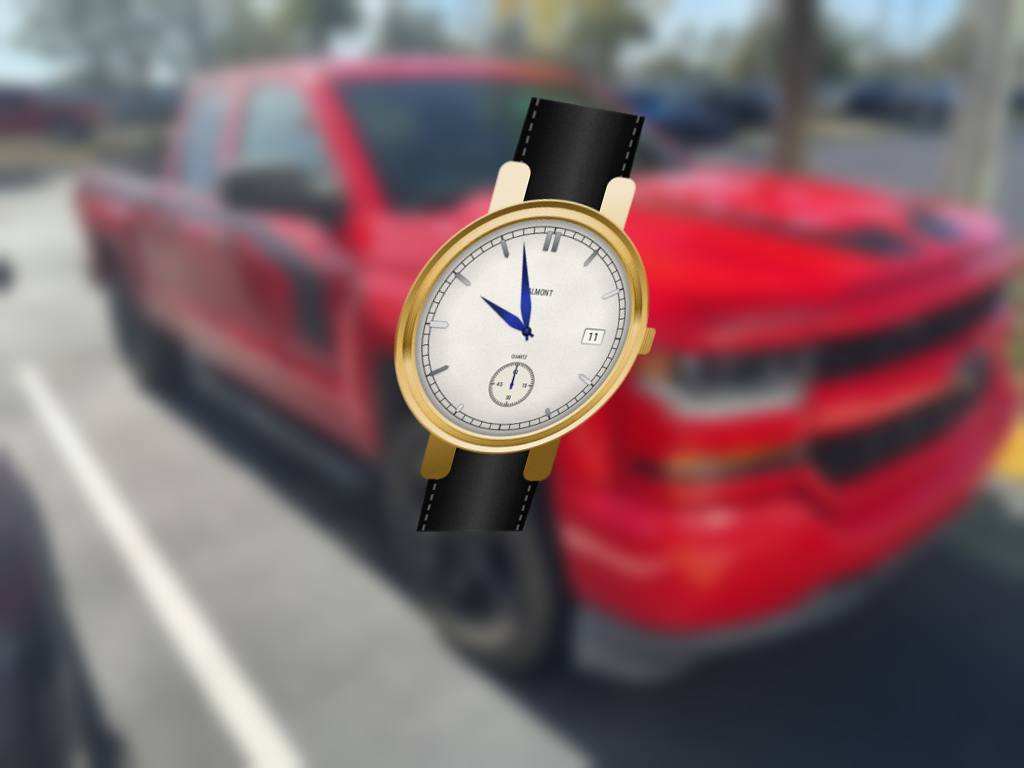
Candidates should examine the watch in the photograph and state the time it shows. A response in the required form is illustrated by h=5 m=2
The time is h=9 m=57
